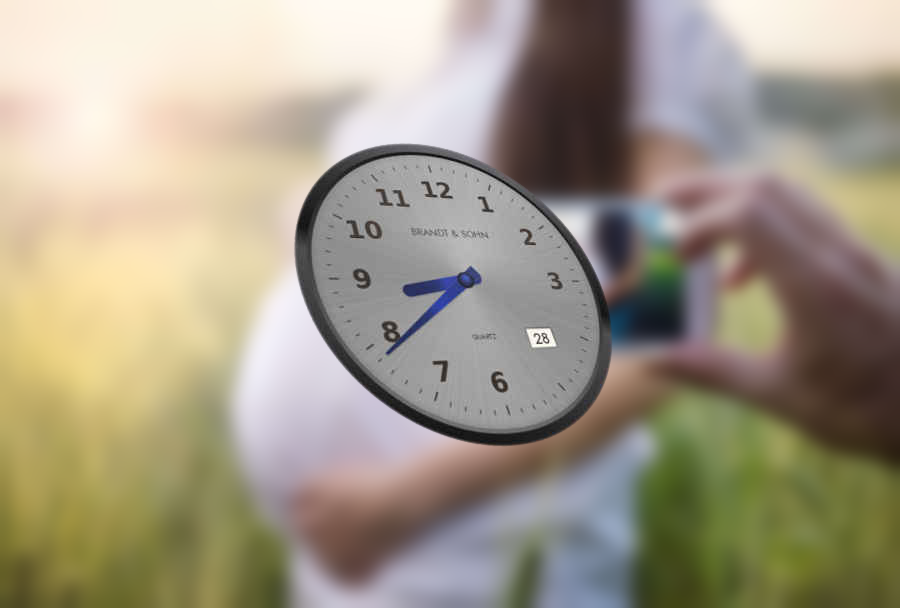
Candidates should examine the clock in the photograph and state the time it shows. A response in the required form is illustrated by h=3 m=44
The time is h=8 m=39
